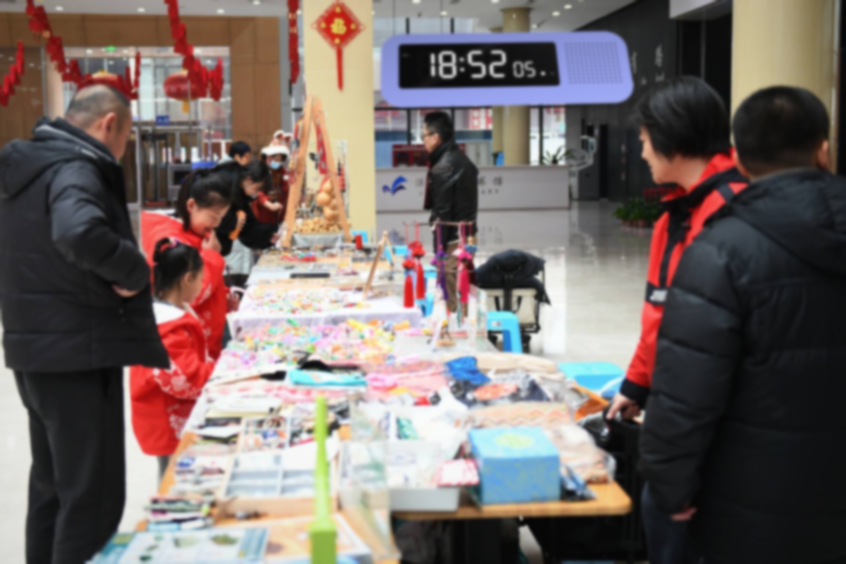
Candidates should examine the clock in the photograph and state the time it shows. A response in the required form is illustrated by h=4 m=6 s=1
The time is h=18 m=52 s=5
